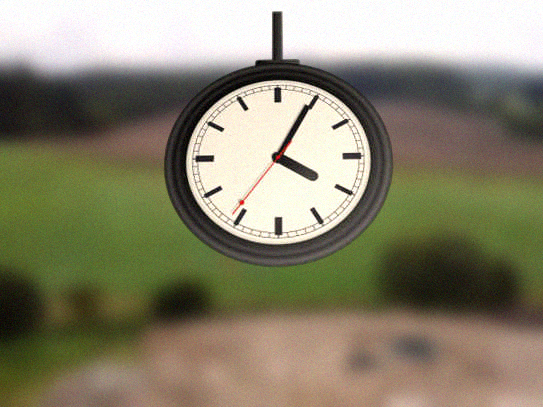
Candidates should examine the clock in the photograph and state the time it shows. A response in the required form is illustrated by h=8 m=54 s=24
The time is h=4 m=4 s=36
